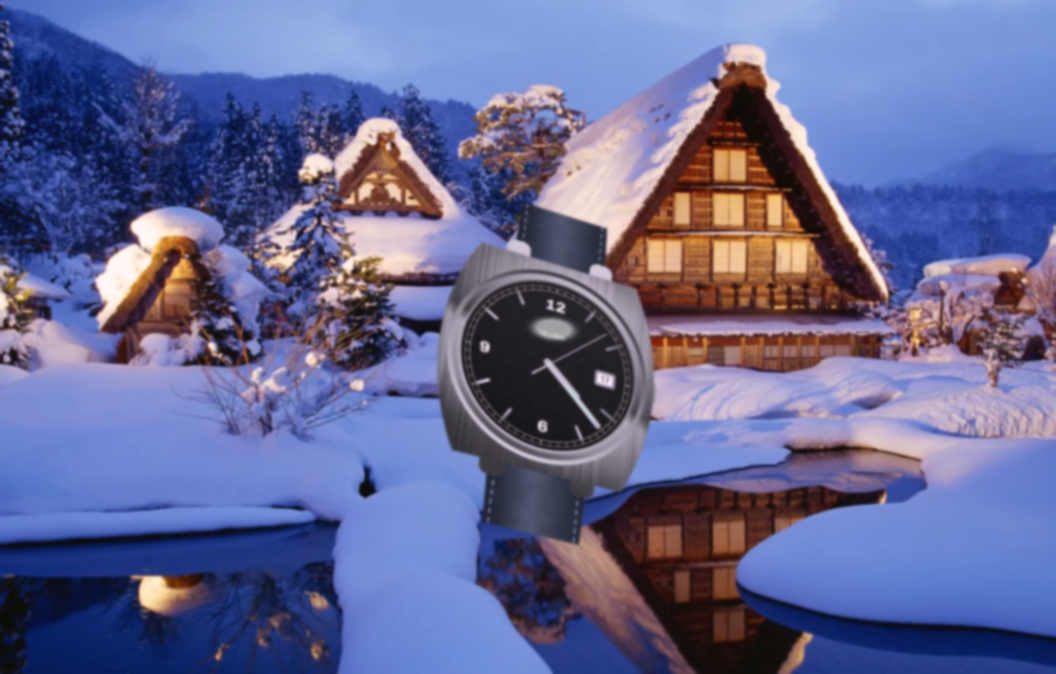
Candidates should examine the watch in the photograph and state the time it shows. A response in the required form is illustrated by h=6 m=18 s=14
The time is h=4 m=22 s=8
